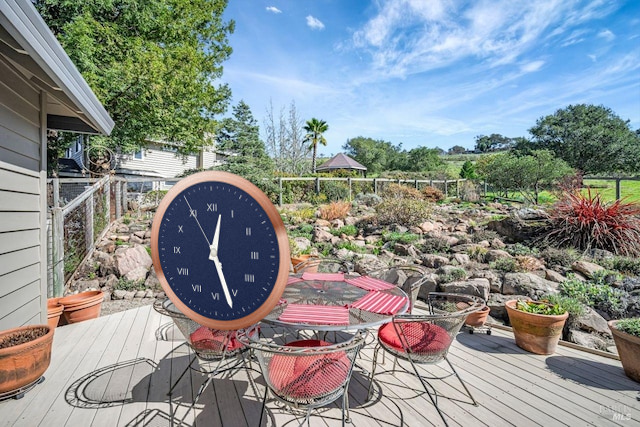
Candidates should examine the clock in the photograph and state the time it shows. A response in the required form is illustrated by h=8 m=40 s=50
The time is h=12 m=26 s=55
